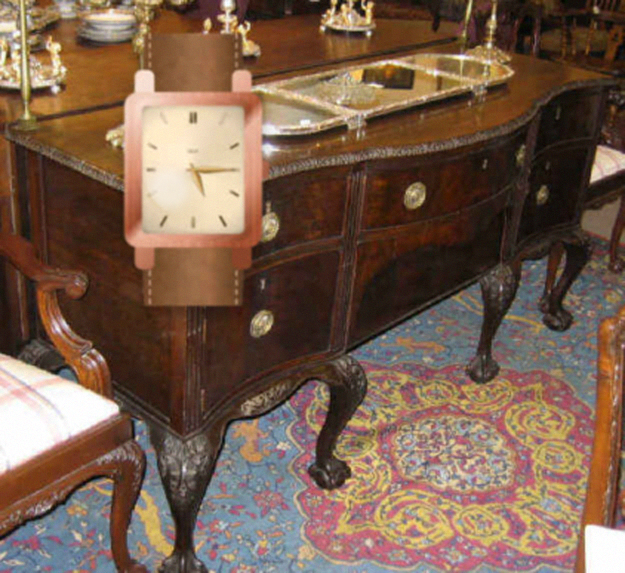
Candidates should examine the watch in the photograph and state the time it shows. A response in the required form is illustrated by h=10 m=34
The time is h=5 m=15
